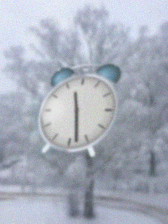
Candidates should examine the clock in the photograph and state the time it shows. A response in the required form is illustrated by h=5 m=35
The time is h=11 m=28
